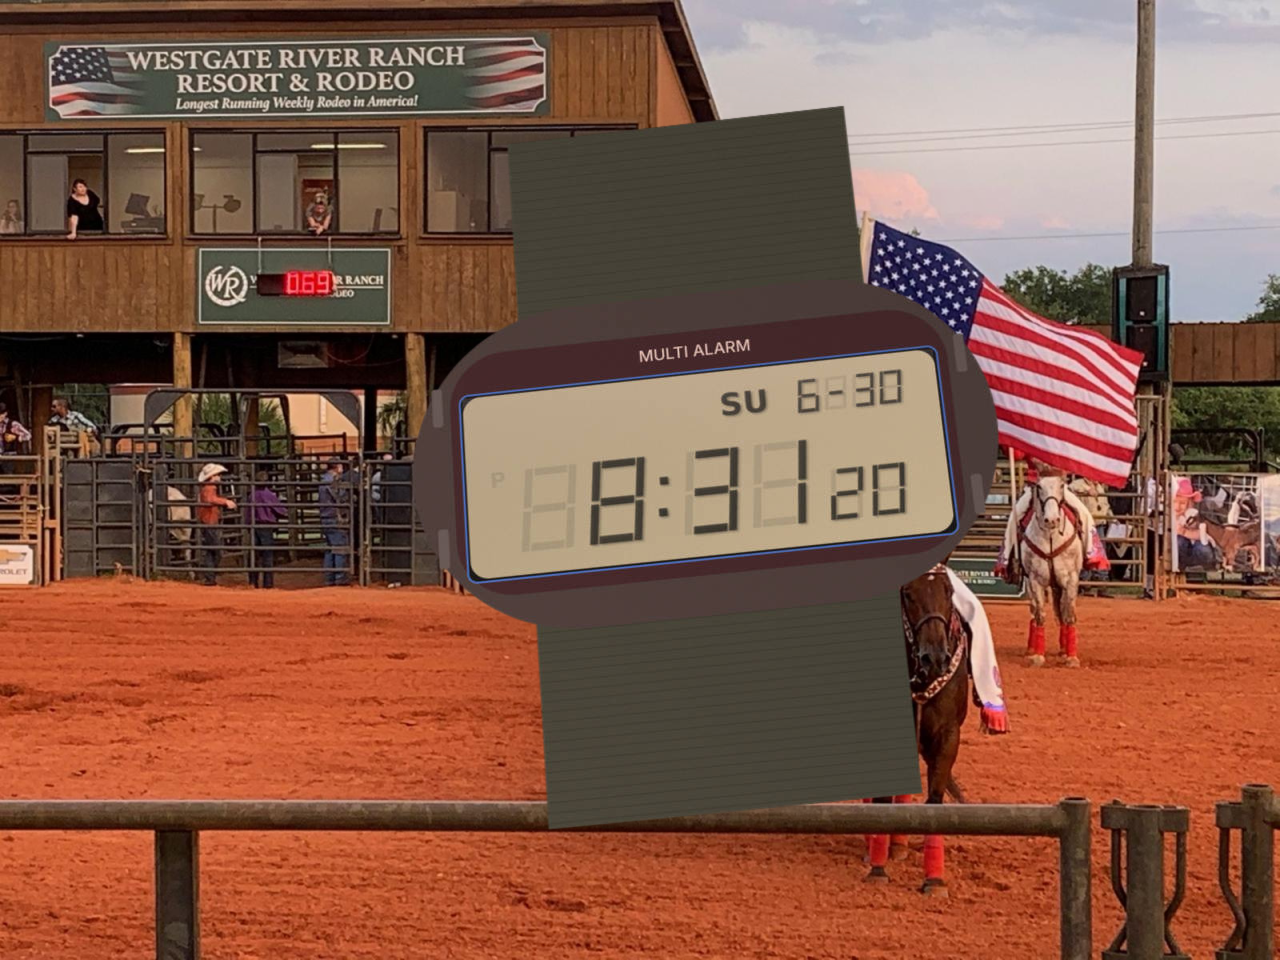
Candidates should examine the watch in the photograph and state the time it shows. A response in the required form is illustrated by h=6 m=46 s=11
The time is h=8 m=31 s=20
